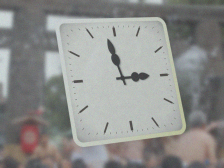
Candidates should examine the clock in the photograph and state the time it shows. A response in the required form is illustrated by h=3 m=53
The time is h=2 m=58
